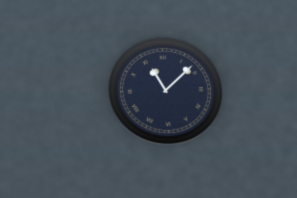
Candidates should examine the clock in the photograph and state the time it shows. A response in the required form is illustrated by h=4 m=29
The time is h=11 m=8
